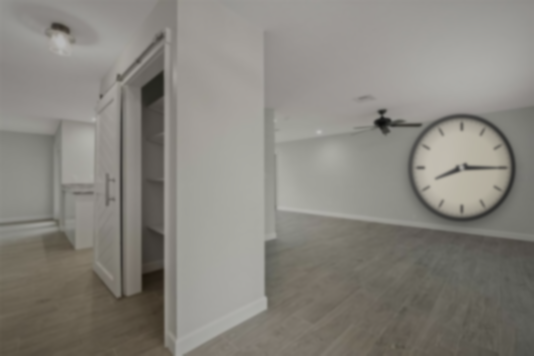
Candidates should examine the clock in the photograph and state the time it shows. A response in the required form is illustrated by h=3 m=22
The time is h=8 m=15
